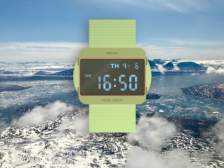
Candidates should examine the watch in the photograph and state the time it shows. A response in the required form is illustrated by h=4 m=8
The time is h=16 m=50
